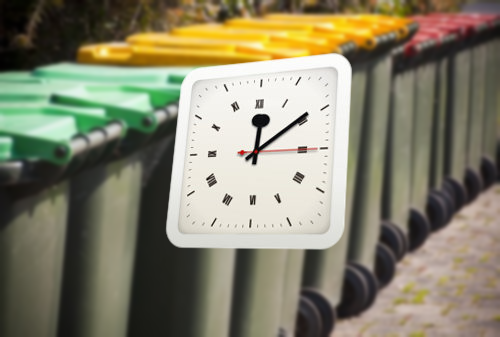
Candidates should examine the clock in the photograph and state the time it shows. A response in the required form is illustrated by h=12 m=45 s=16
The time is h=12 m=9 s=15
